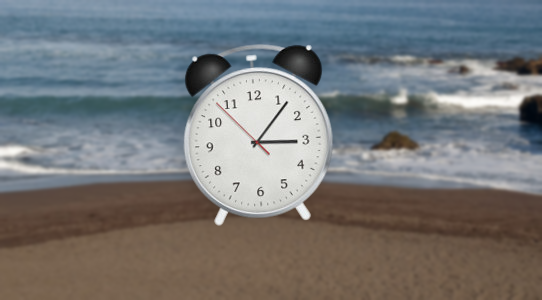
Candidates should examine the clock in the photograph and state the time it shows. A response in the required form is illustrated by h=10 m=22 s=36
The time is h=3 m=6 s=53
